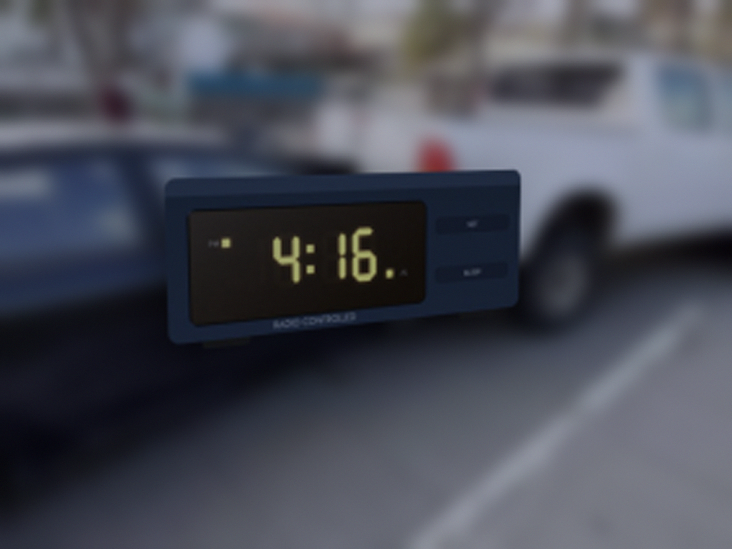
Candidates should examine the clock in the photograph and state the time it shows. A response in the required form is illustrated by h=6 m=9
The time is h=4 m=16
